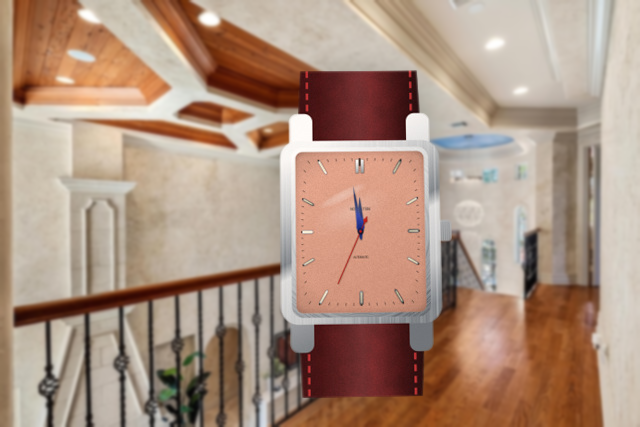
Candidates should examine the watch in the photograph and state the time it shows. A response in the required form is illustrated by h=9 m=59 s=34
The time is h=11 m=58 s=34
